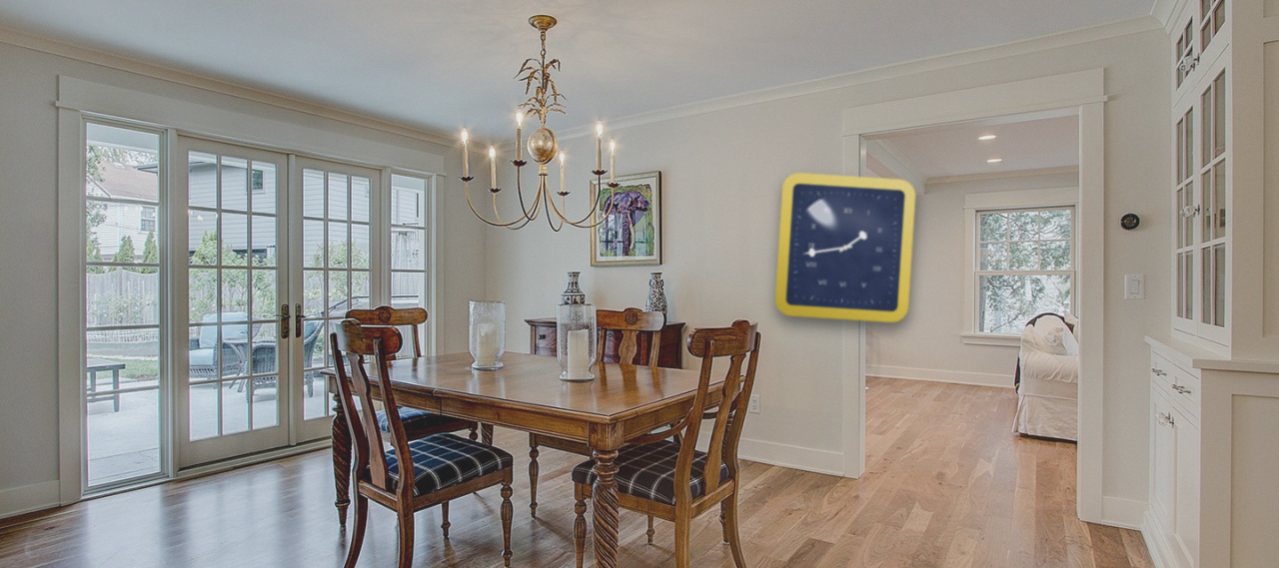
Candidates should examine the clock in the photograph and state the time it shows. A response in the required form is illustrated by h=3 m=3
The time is h=1 m=43
